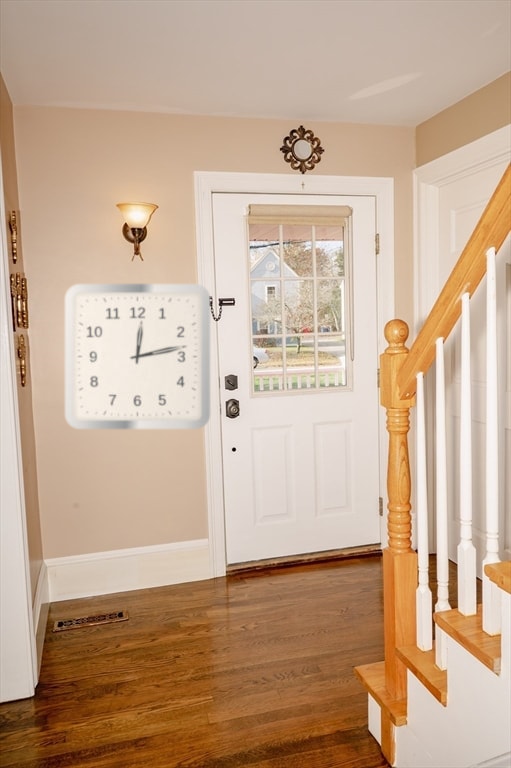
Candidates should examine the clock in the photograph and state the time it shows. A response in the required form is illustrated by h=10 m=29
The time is h=12 m=13
